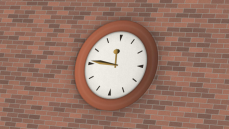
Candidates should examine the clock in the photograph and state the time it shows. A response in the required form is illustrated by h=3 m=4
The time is h=11 m=46
